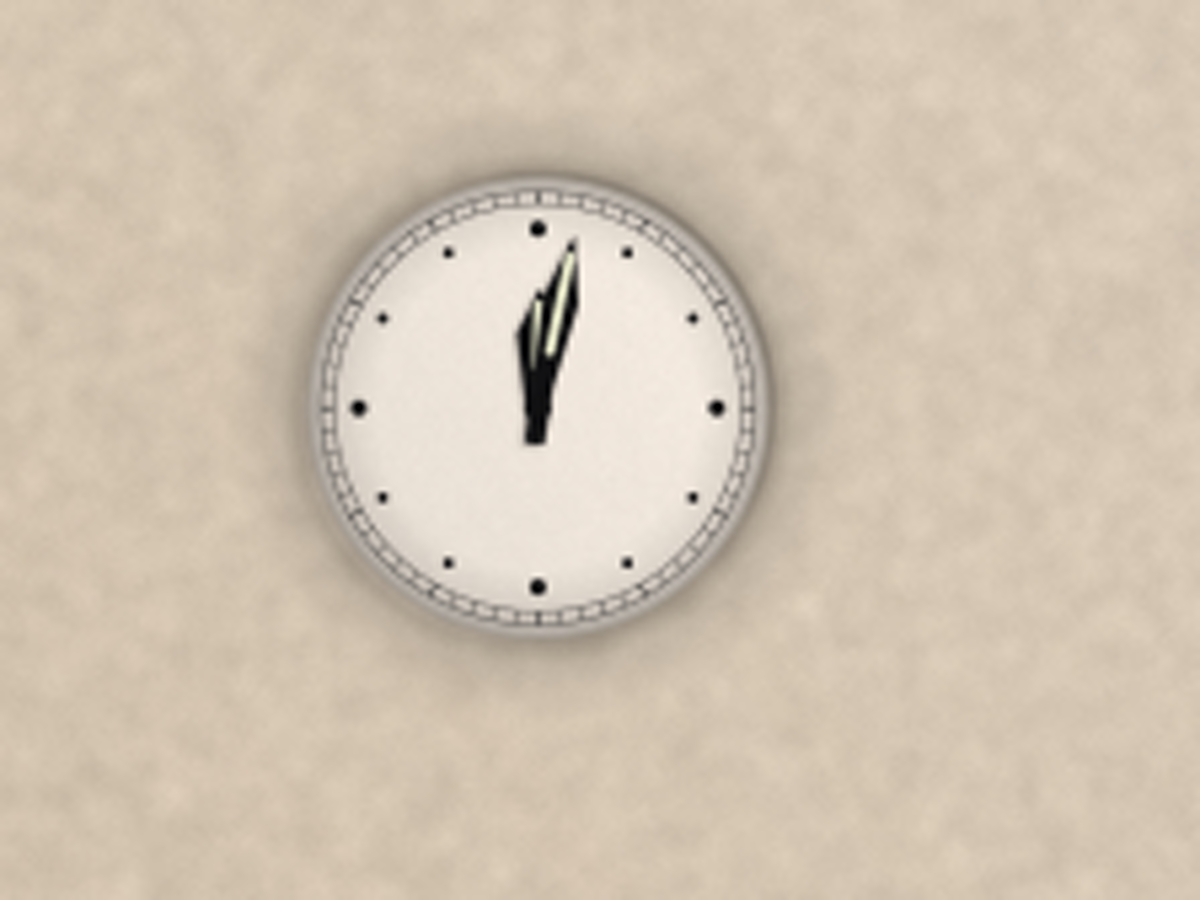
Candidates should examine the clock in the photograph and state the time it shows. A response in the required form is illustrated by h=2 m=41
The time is h=12 m=2
